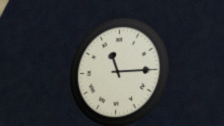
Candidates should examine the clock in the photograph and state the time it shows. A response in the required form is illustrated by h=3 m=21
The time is h=11 m=15
